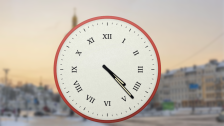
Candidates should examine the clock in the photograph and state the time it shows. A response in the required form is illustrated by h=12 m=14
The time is h=4 m=23
